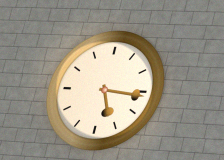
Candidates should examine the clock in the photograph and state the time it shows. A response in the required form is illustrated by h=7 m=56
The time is h=5 m=16
